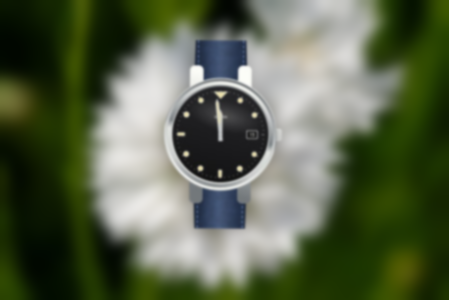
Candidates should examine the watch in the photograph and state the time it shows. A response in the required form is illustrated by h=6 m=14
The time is h=11 m=59
